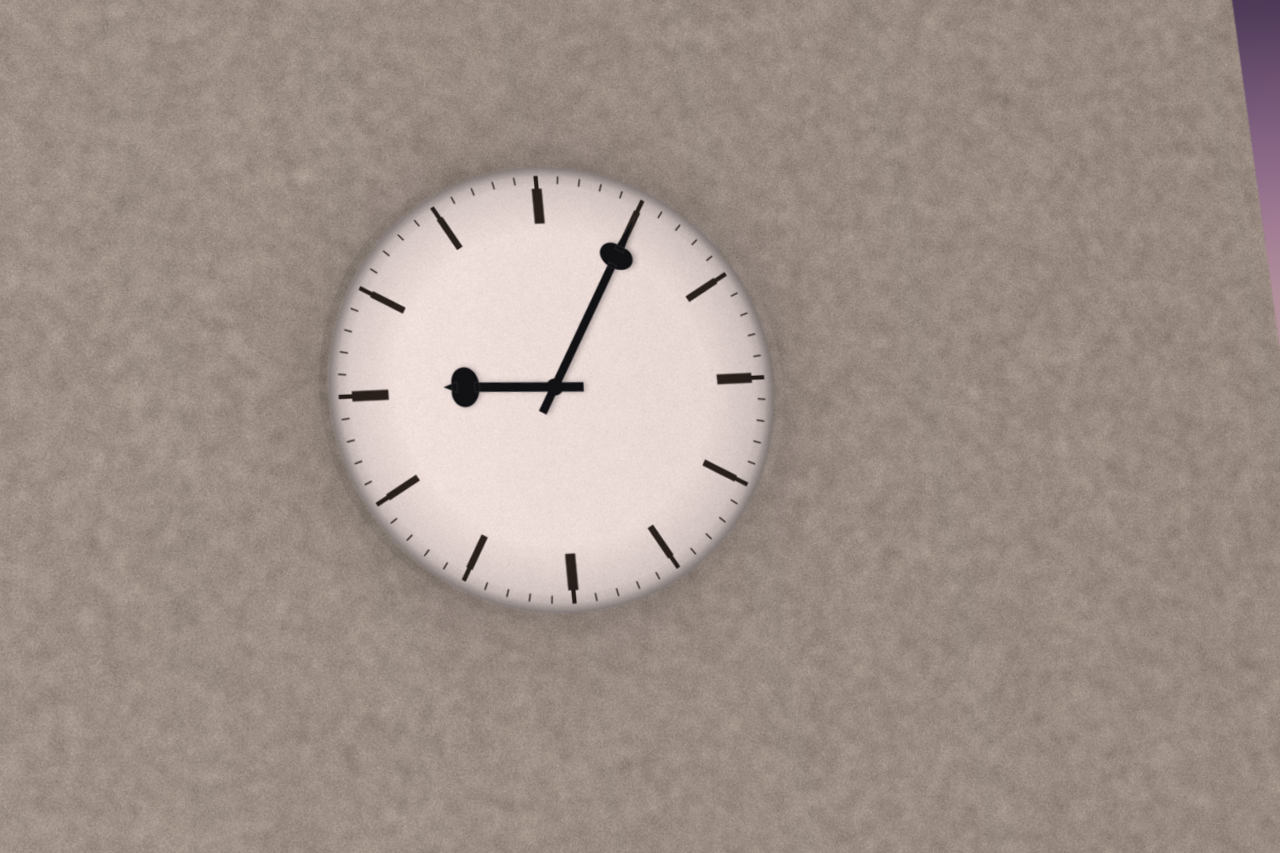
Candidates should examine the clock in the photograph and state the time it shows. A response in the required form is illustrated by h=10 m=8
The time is h=9 m=5
